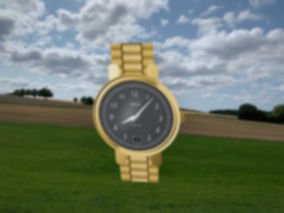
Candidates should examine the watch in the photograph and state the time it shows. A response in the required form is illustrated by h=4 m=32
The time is h=8 m=7
